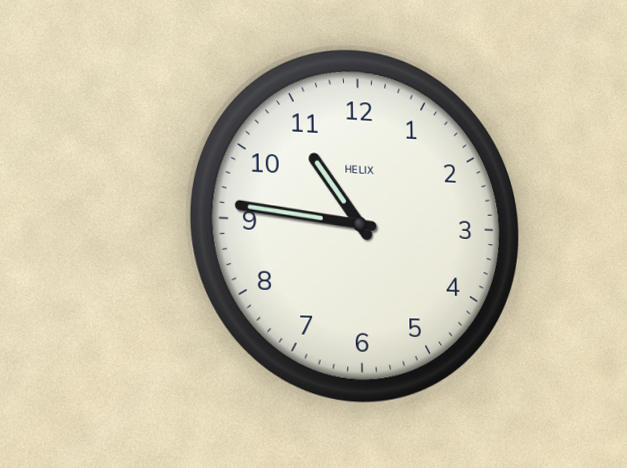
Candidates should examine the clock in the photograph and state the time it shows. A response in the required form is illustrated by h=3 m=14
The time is h=10 m=46
